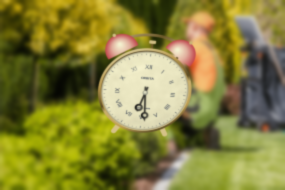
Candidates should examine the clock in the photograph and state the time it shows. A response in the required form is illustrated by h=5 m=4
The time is h=6 m=29
